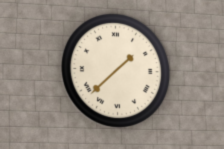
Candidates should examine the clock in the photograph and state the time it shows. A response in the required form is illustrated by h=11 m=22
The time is h=1 m=38
